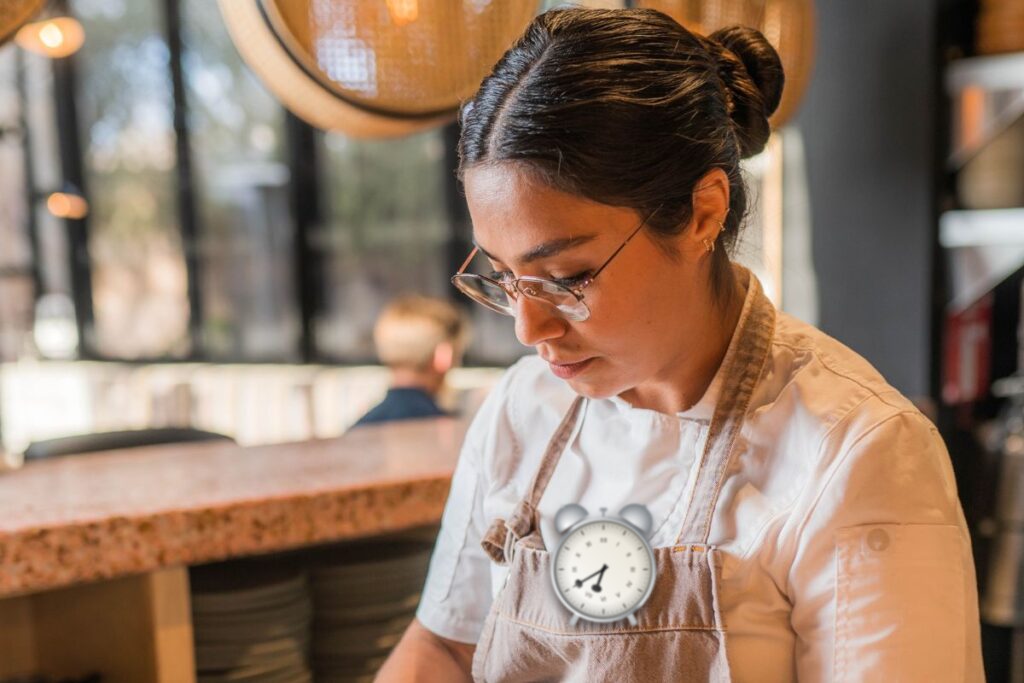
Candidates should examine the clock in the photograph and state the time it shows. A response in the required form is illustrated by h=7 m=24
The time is h=6 m=40
